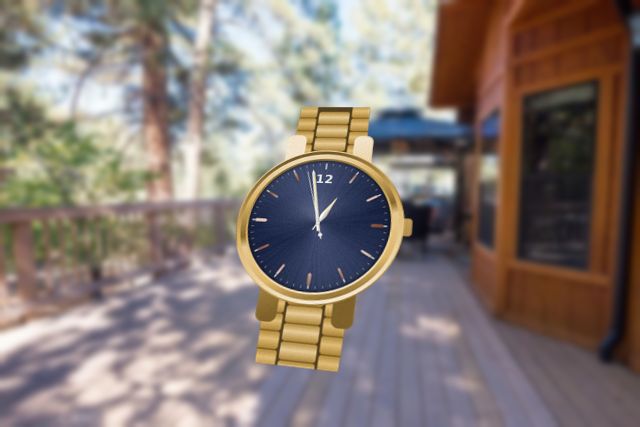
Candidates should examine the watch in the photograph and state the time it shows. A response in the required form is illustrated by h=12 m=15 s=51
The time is h=12 m=57 s=57
